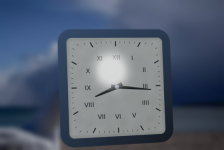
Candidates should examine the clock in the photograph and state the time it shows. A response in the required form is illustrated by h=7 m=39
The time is h=8 m=16
